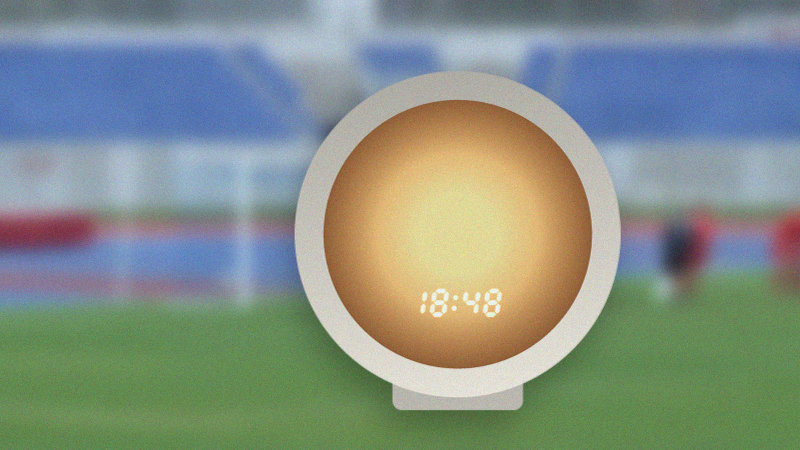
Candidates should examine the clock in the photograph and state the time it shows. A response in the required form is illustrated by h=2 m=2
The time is h=18 m=48
